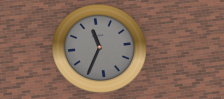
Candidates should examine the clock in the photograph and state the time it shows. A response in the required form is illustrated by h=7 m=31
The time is h=11 m=35
